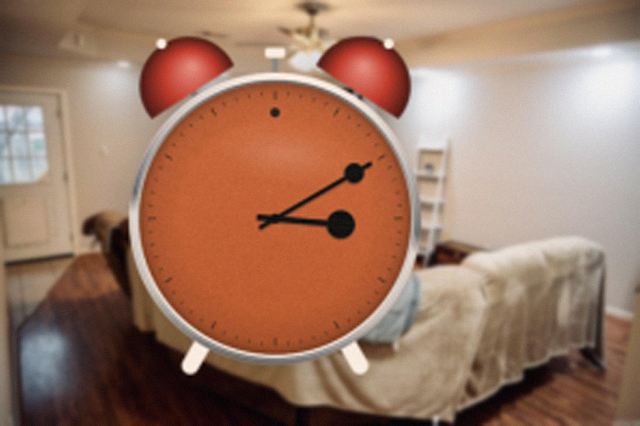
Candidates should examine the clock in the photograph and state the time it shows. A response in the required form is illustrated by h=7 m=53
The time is h=3 m=10
